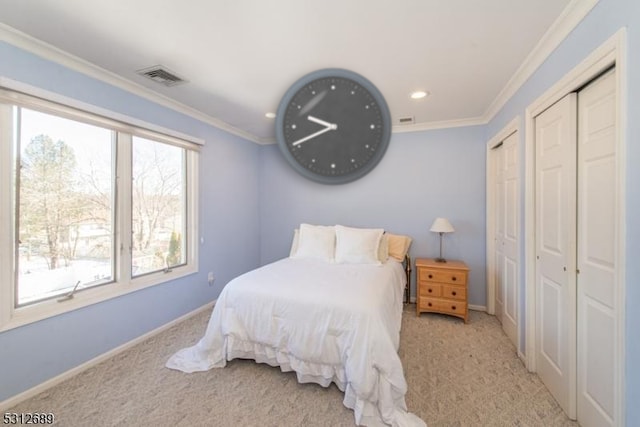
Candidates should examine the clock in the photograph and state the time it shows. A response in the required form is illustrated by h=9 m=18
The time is h=9 m=41
